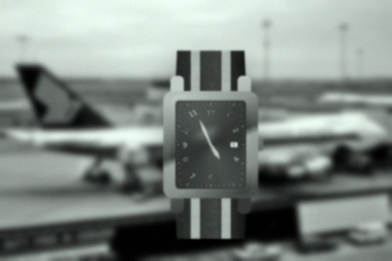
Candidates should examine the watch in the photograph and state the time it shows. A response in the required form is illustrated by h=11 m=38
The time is h=4 m=56
